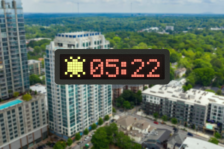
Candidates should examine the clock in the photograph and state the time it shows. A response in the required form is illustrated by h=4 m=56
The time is h=5 m=22
